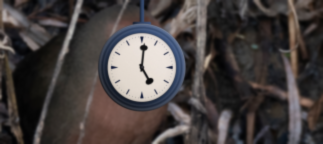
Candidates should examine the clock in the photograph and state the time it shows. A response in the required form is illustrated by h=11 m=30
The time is h=5 m=1
